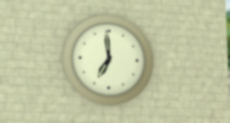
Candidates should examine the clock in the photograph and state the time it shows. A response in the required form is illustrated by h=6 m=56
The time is h=6 m=59
